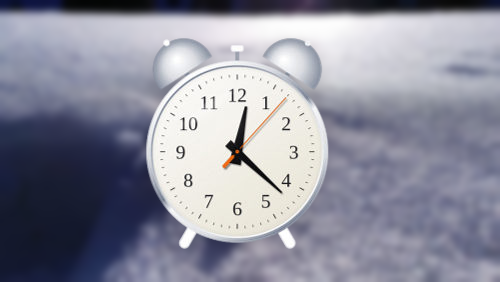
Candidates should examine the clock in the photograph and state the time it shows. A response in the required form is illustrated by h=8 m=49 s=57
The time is h=12 m=22 s=7
